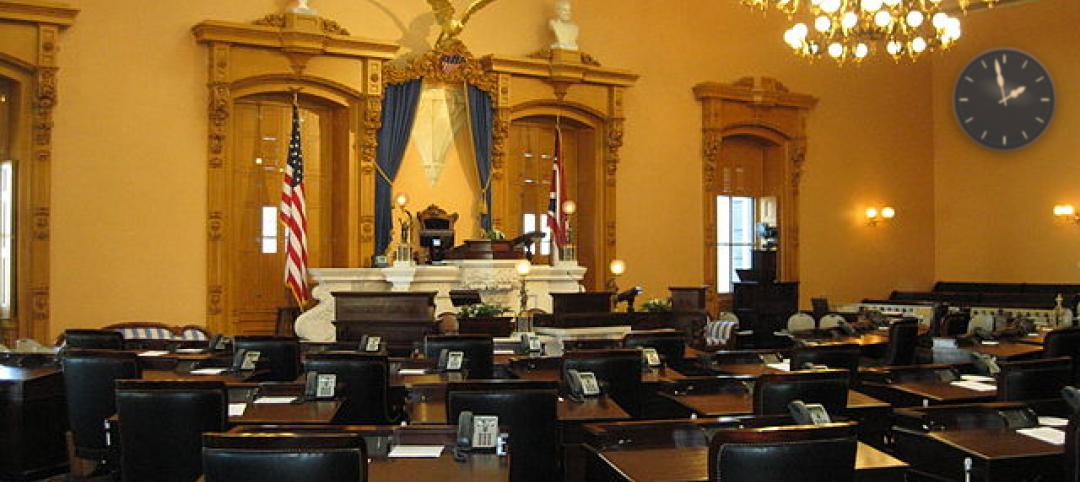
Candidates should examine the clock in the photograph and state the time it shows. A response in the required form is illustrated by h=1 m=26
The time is h=1 m=58
